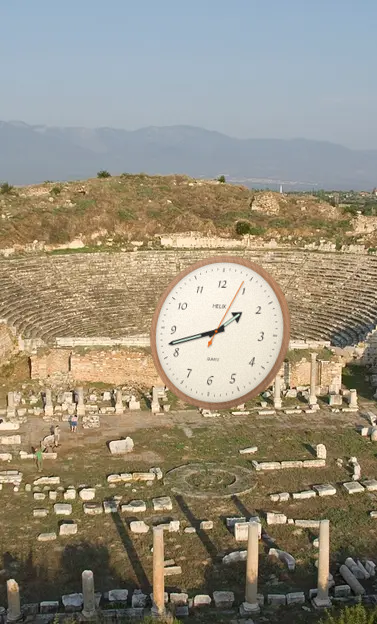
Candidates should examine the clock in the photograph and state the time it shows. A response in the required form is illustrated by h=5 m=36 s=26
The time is h=1 m=42 s=4
